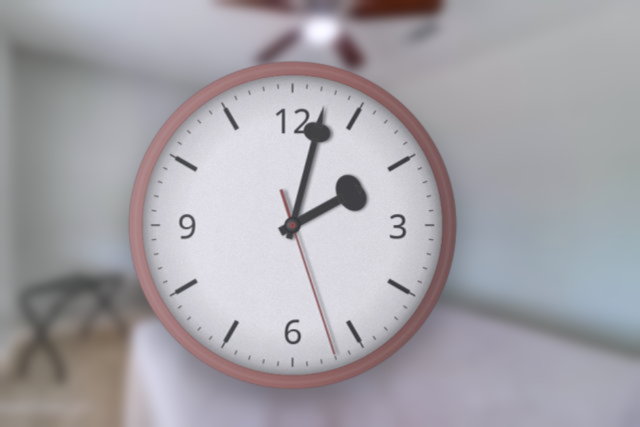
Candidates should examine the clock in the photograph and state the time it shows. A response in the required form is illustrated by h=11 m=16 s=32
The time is h=2 m=2 s=27
